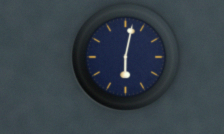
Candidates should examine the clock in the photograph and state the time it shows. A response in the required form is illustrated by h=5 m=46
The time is h=6 m=2
